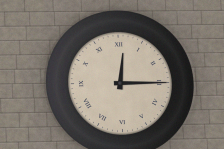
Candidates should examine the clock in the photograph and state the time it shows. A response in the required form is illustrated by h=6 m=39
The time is h=12 m=15
